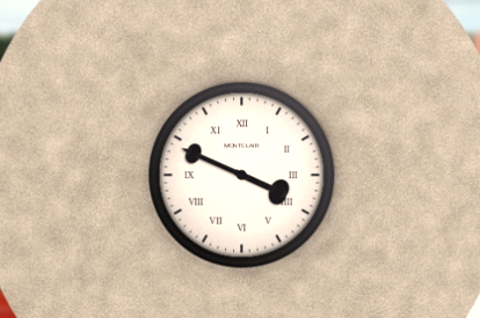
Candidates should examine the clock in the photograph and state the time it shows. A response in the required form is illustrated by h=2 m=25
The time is h=3 m=49
